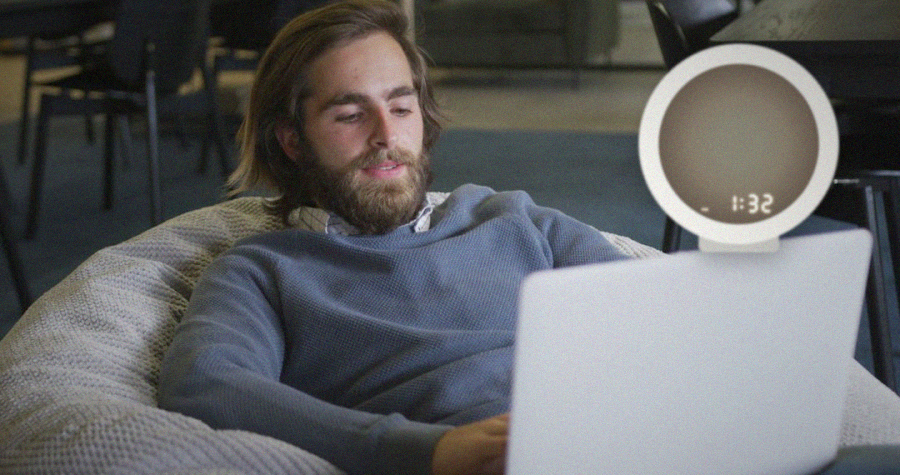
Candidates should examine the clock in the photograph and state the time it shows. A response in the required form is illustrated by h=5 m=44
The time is h=1 m=32
